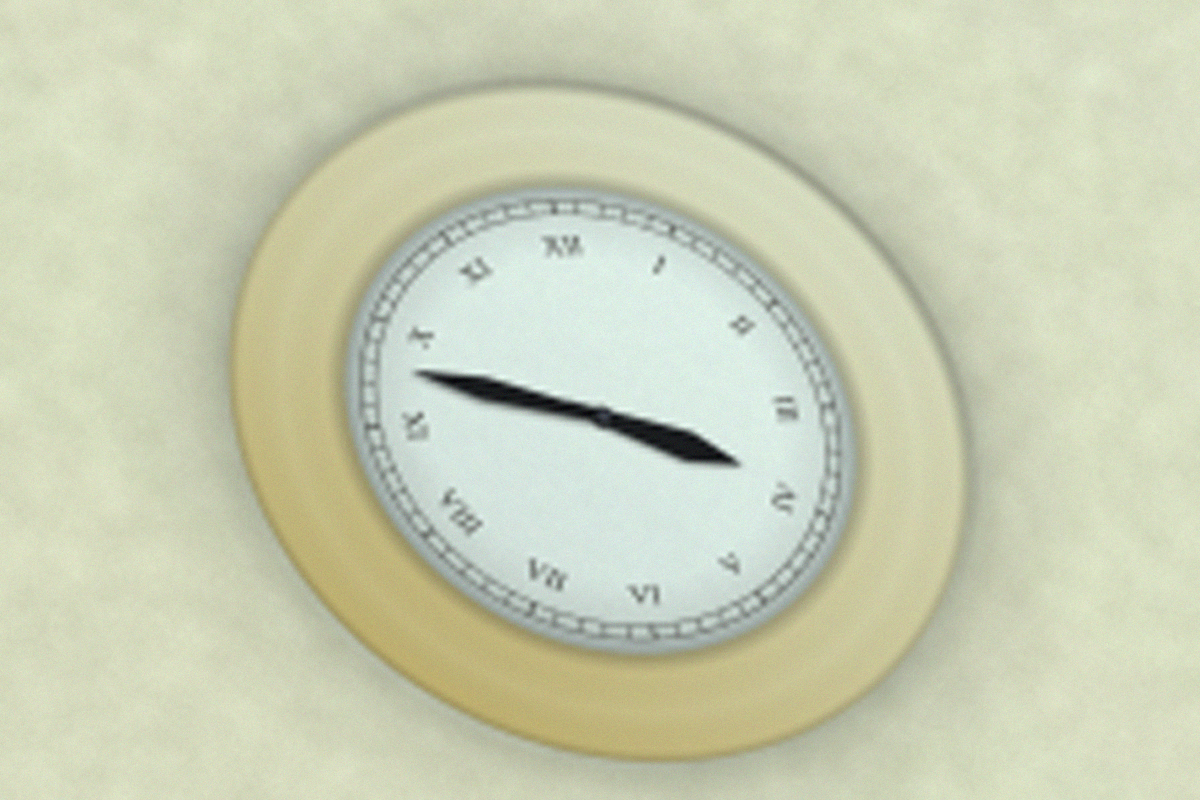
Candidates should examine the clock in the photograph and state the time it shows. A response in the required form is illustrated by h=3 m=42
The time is h=3 m=48
